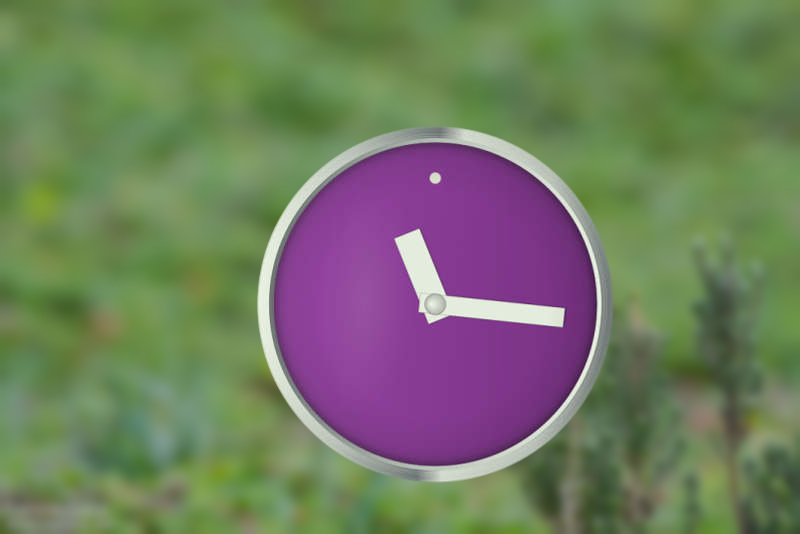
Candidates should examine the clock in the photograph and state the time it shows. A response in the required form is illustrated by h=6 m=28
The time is h=11 m=16
